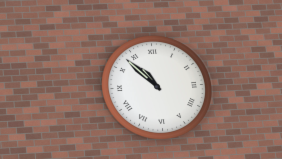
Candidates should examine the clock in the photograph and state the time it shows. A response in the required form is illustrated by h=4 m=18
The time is h=10 m=53
